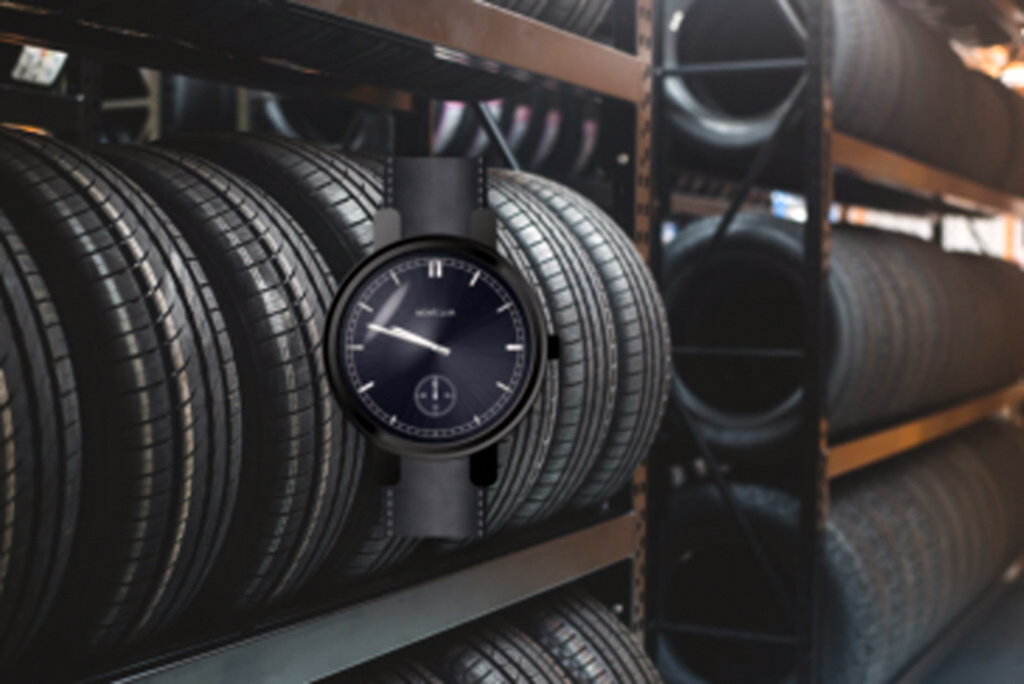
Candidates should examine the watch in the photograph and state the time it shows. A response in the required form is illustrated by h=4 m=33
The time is h=9 m=48
